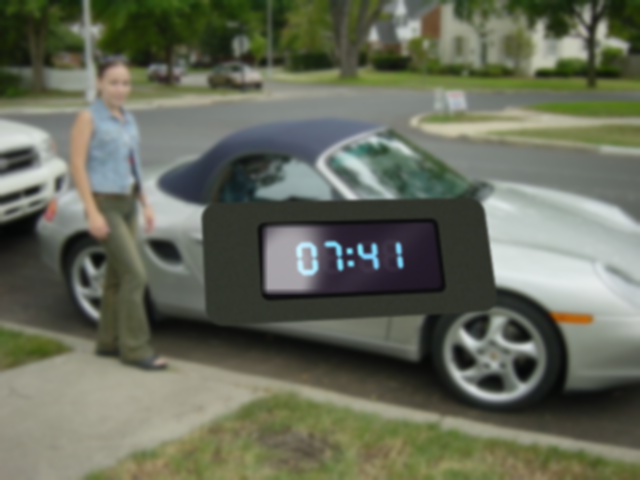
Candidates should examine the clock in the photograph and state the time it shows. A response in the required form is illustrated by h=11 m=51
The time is h=7 m=41
